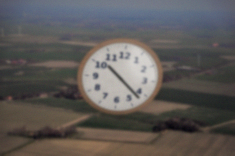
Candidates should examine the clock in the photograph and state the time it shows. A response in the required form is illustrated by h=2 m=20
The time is h=10 m=22
